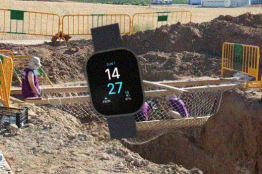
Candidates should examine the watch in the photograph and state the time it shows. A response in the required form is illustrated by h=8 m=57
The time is h=14 m=27
